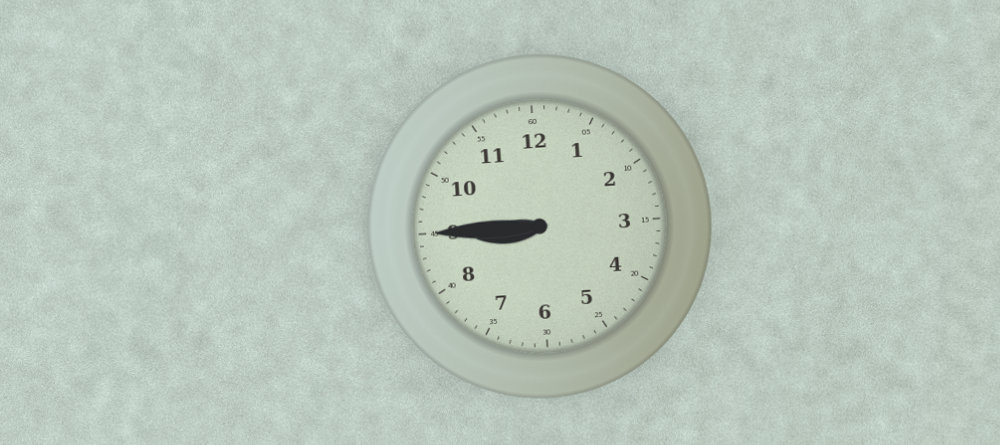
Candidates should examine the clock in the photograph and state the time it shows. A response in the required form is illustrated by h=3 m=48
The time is h=8 m=45
